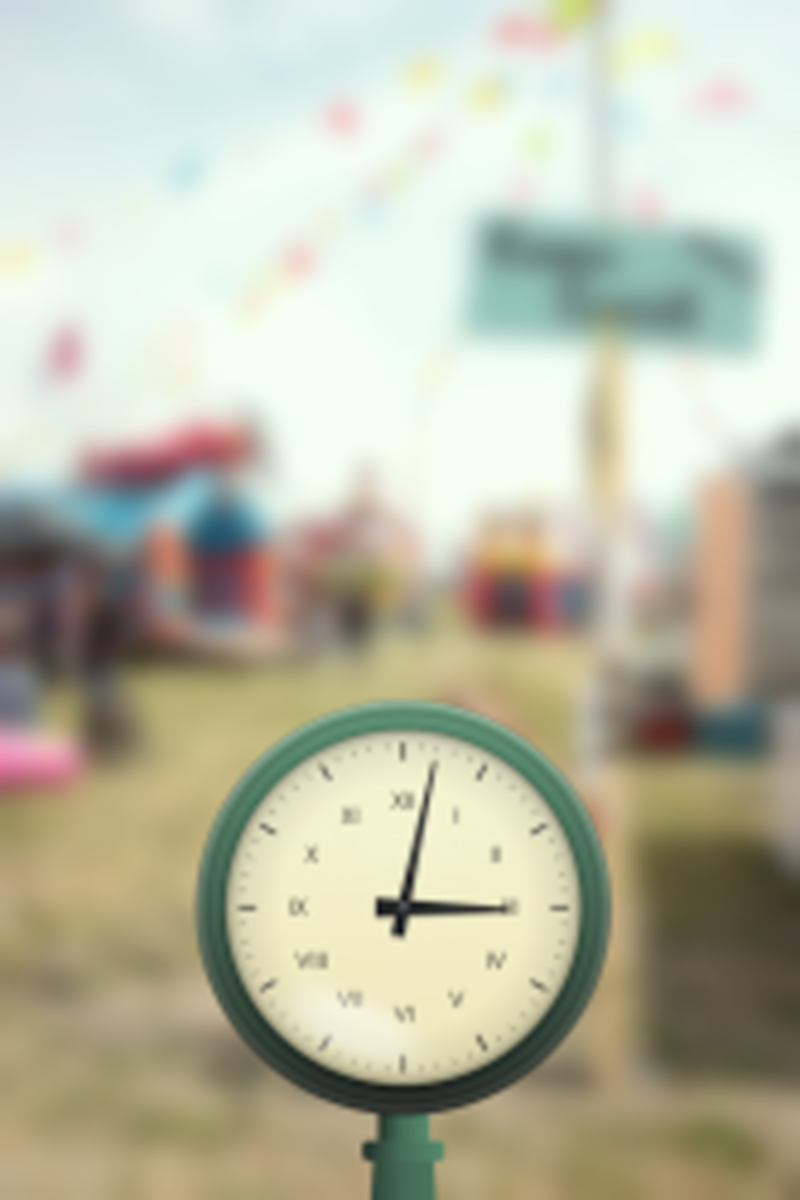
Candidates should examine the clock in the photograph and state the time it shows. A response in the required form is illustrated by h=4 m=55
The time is h=3 m=2
